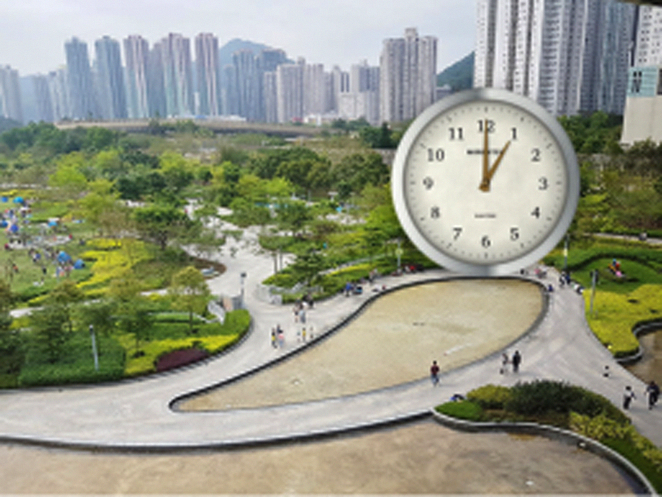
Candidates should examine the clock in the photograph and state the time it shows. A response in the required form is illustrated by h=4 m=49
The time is h=1 m=0
